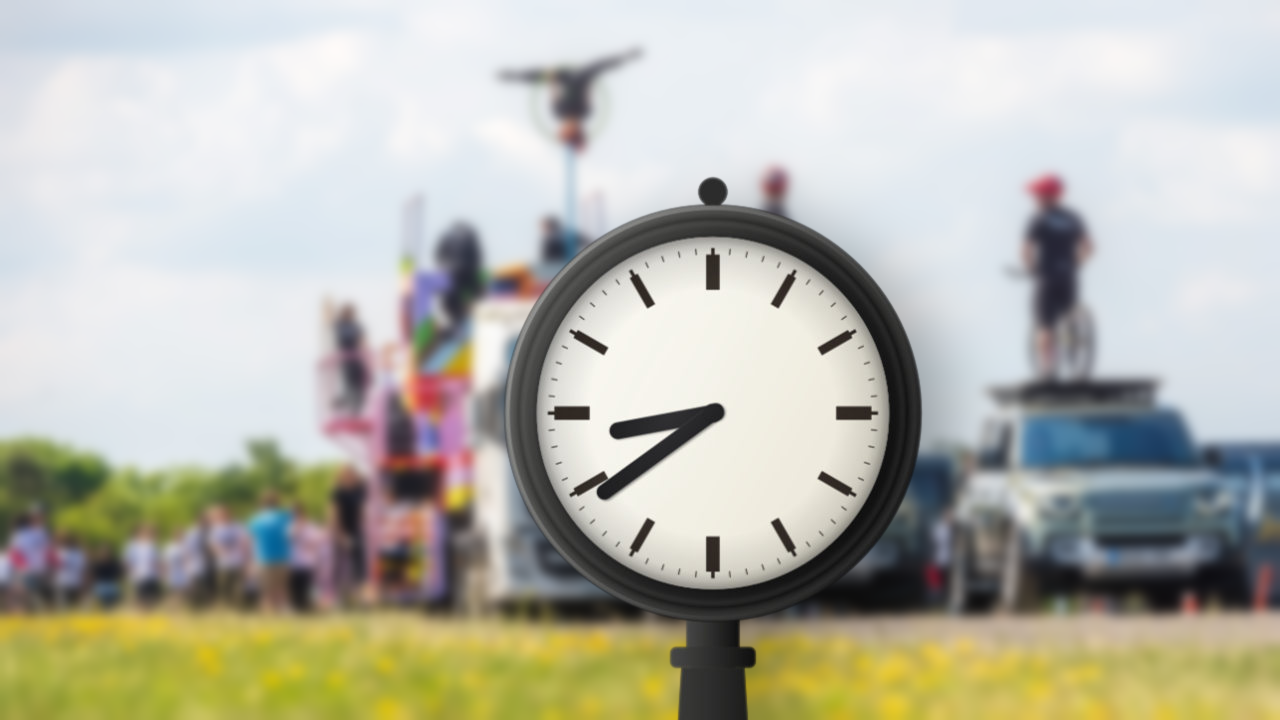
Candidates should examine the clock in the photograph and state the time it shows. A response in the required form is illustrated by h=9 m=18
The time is h=8 m=39
